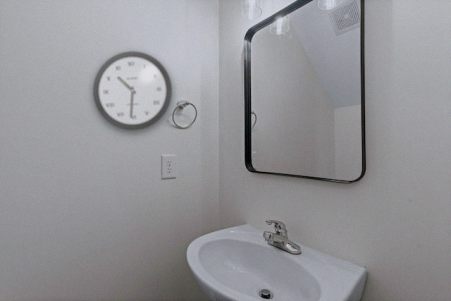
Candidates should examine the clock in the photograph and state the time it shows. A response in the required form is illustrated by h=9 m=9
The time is h=10 m=31
